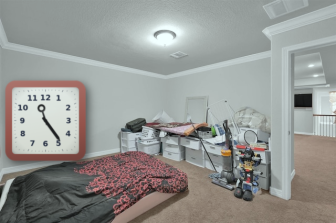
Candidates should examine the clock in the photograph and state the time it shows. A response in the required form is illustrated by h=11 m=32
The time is h=11 m=24
